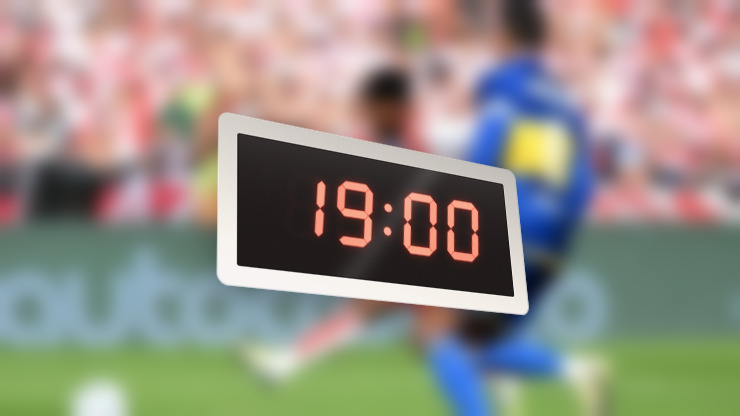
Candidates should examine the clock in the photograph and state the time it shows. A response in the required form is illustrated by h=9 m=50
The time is h=19 m=0
